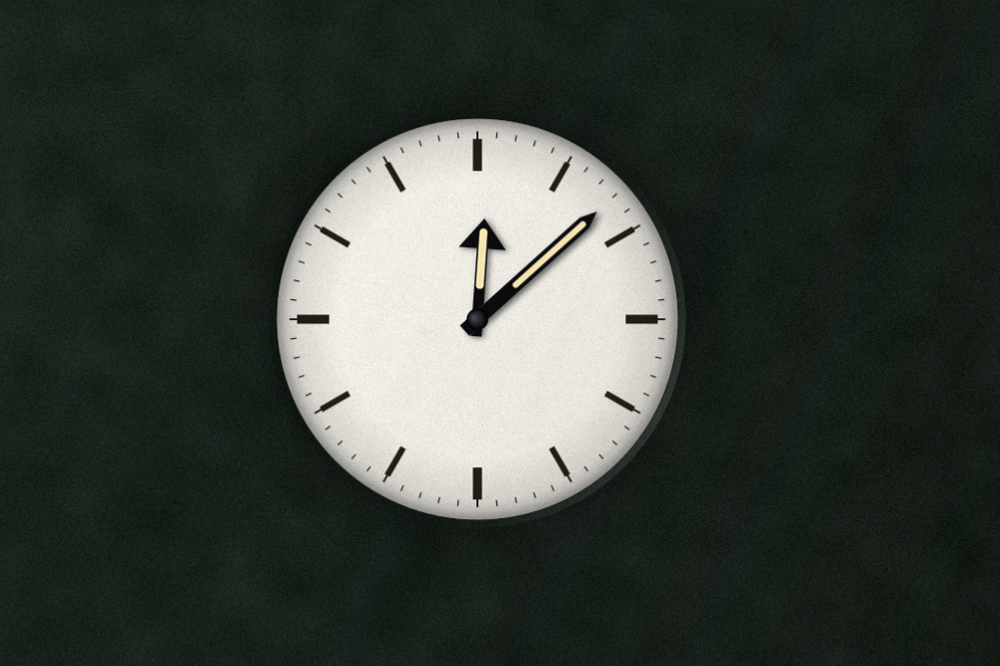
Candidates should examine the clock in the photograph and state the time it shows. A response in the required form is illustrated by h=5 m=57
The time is h=12 m=8
